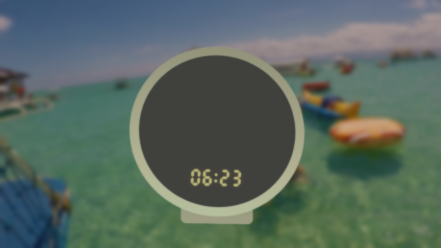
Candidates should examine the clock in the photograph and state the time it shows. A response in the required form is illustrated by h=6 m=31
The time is h=6 m=23
